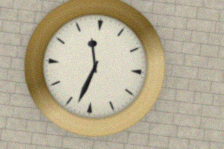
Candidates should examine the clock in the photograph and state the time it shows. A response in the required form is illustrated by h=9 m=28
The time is h=11 m=33
